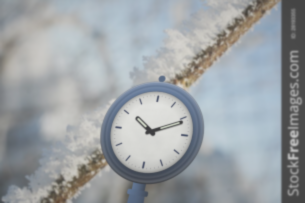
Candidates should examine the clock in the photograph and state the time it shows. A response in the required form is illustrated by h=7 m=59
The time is h=10 m=11
